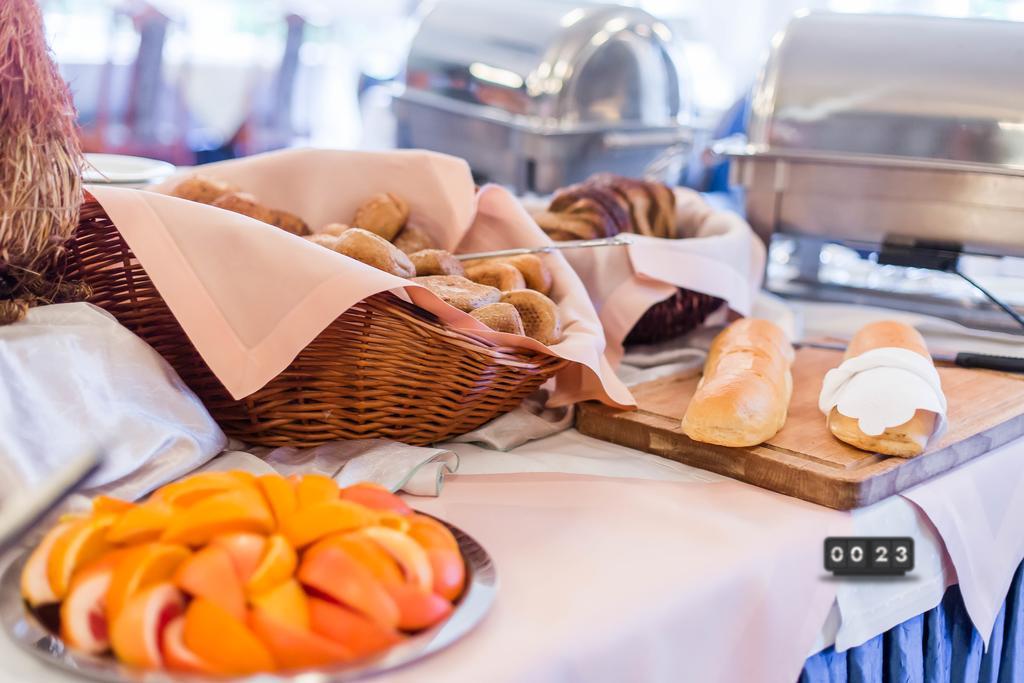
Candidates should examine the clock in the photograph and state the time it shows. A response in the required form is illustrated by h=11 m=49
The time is h=0 m=23
